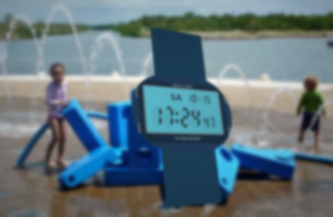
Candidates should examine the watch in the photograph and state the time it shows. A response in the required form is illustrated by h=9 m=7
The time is h=17 m=24
